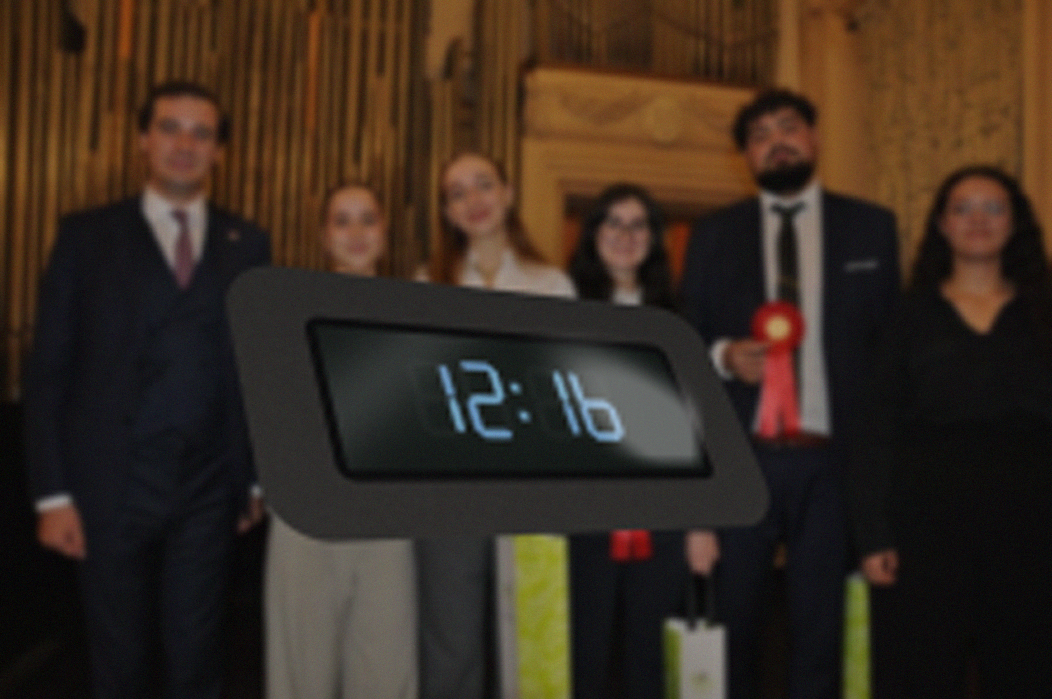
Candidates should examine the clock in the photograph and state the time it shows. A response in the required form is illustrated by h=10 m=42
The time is h=12 m=16
